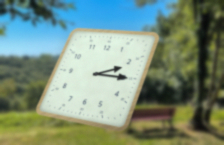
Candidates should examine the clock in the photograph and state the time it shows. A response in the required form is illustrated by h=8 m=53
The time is h=2 m=15
